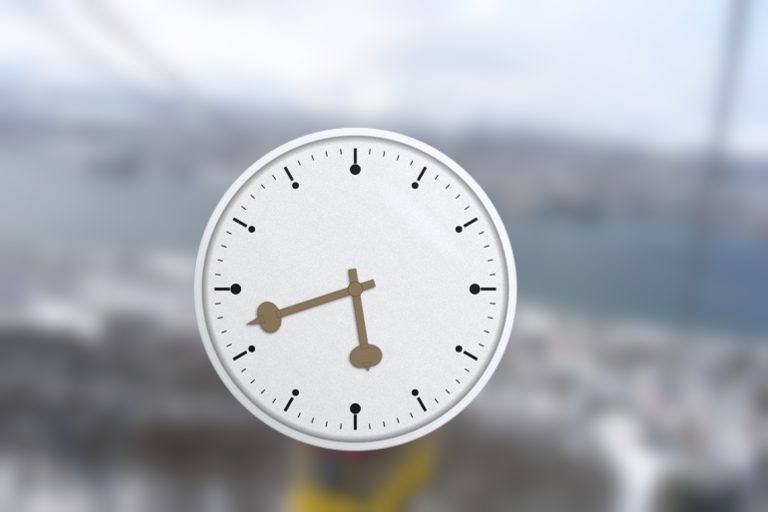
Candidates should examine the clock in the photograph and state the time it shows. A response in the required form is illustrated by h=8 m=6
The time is h=5 m=42
